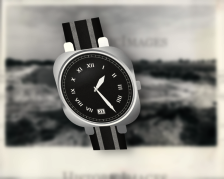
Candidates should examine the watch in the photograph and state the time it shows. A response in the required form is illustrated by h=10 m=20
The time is h=1 m=25
